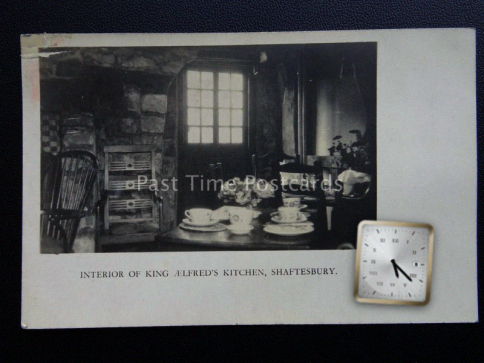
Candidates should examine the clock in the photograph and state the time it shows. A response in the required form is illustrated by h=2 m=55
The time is h=5 m=22
